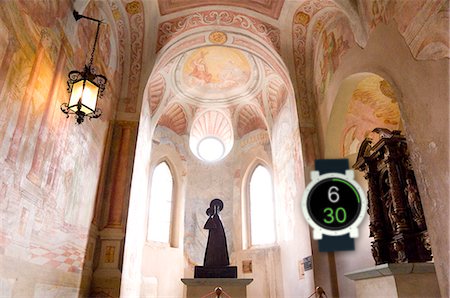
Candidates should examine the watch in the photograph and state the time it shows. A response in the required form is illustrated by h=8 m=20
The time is h=6 m=30
